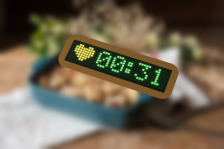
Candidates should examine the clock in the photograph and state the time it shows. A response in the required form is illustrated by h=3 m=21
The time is h=0 m=31
